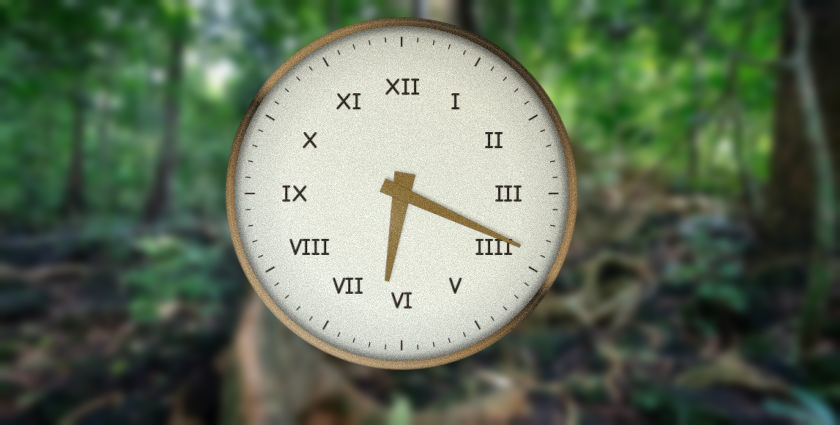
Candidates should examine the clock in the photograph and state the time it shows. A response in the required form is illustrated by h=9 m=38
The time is h=6 m=19
